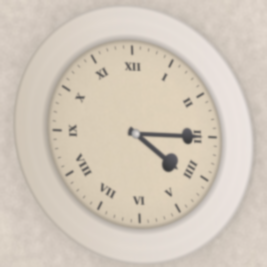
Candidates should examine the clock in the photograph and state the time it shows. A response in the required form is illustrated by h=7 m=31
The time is h=4 m=15
